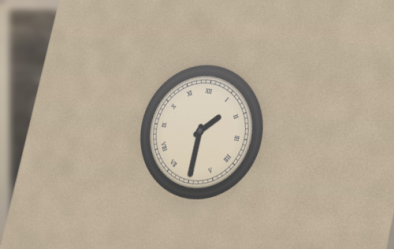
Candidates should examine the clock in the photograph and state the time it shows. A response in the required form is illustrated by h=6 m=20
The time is h=1 m=30
